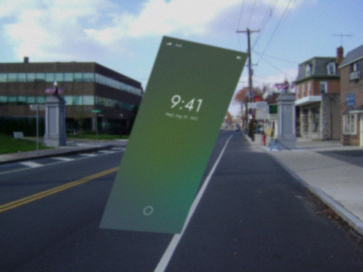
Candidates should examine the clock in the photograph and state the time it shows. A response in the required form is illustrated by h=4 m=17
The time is h=9 m=41
